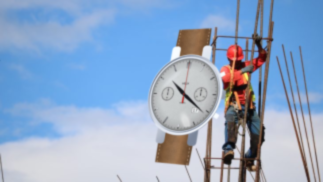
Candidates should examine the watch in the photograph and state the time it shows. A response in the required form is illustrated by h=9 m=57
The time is h=10 m=21
